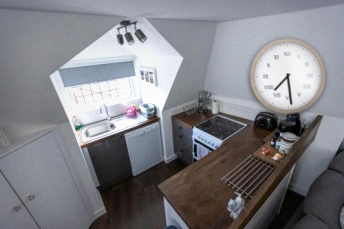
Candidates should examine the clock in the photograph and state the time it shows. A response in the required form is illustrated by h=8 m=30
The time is h=7 m=29
